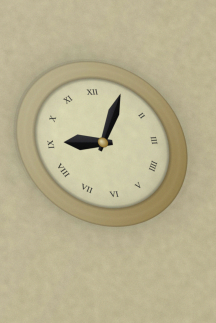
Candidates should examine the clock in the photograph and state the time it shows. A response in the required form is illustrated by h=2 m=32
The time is h=9 m=5
